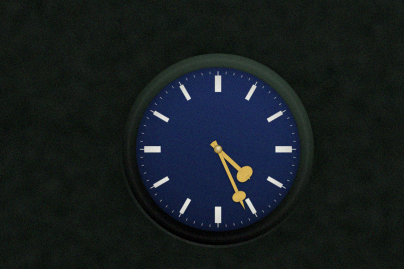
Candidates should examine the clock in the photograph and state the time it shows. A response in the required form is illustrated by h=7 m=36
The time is h=4 m=26
